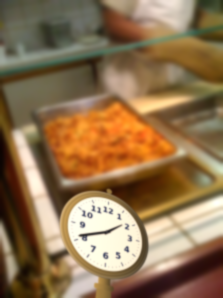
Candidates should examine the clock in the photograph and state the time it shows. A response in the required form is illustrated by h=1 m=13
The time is h=1 m=41
